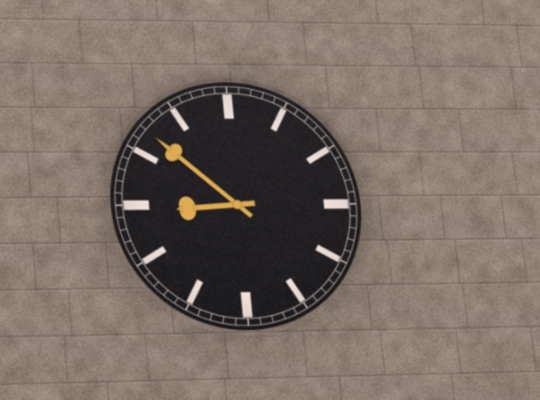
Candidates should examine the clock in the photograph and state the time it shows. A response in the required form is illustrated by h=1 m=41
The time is h=8 m=52
